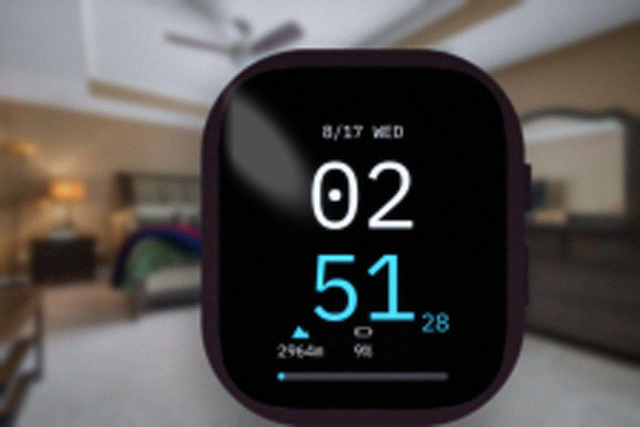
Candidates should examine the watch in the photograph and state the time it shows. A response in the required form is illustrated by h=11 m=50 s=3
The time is h=2 m=51 s=28
